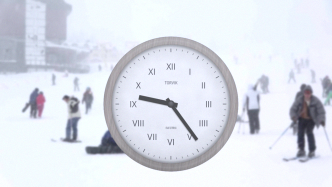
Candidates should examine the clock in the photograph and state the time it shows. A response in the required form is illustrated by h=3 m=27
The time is h=9 m=24
